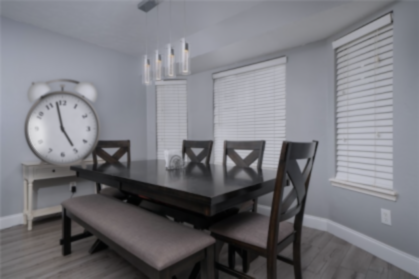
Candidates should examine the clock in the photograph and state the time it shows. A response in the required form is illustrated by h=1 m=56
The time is h=4 m=58
